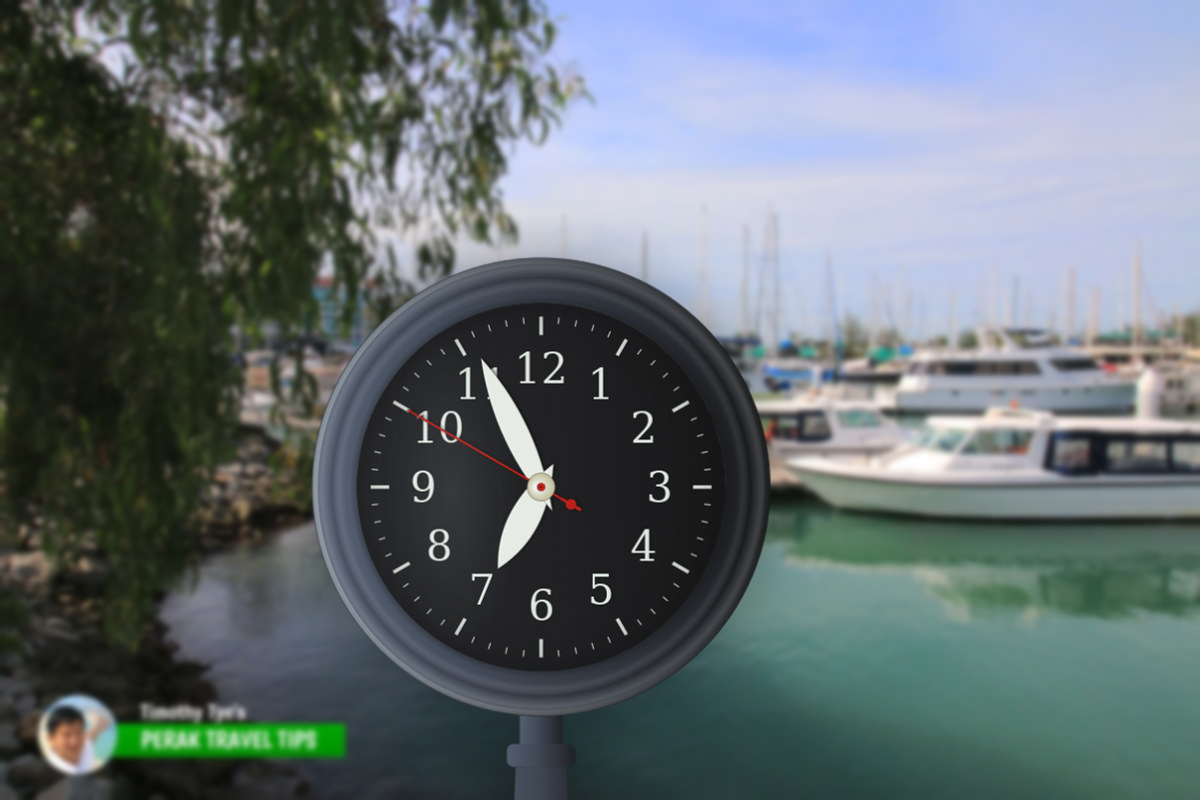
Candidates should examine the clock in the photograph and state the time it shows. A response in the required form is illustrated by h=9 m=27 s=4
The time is h=6 m=55 s=50
